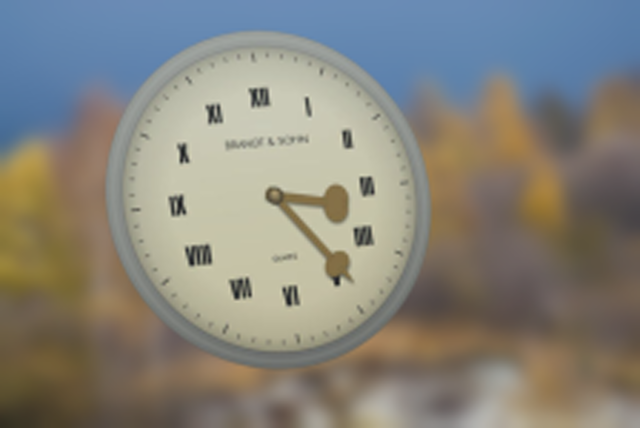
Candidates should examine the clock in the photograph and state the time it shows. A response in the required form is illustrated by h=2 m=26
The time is h=3 m=24
